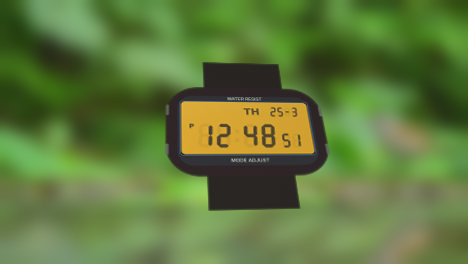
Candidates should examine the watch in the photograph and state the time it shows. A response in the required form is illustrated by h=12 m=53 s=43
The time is h=12 m=48 s=51
